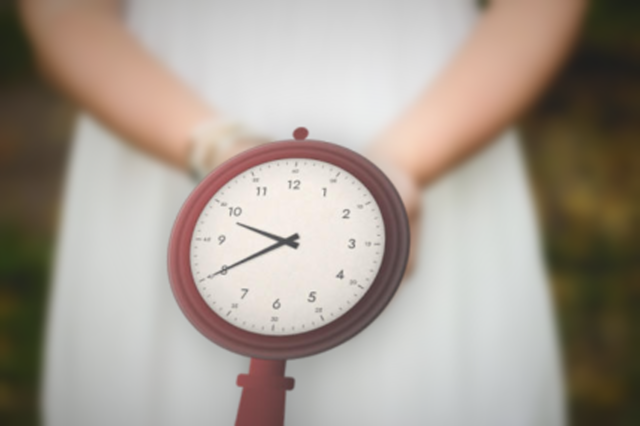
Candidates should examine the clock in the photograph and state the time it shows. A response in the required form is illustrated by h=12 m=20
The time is h=9 m=40
